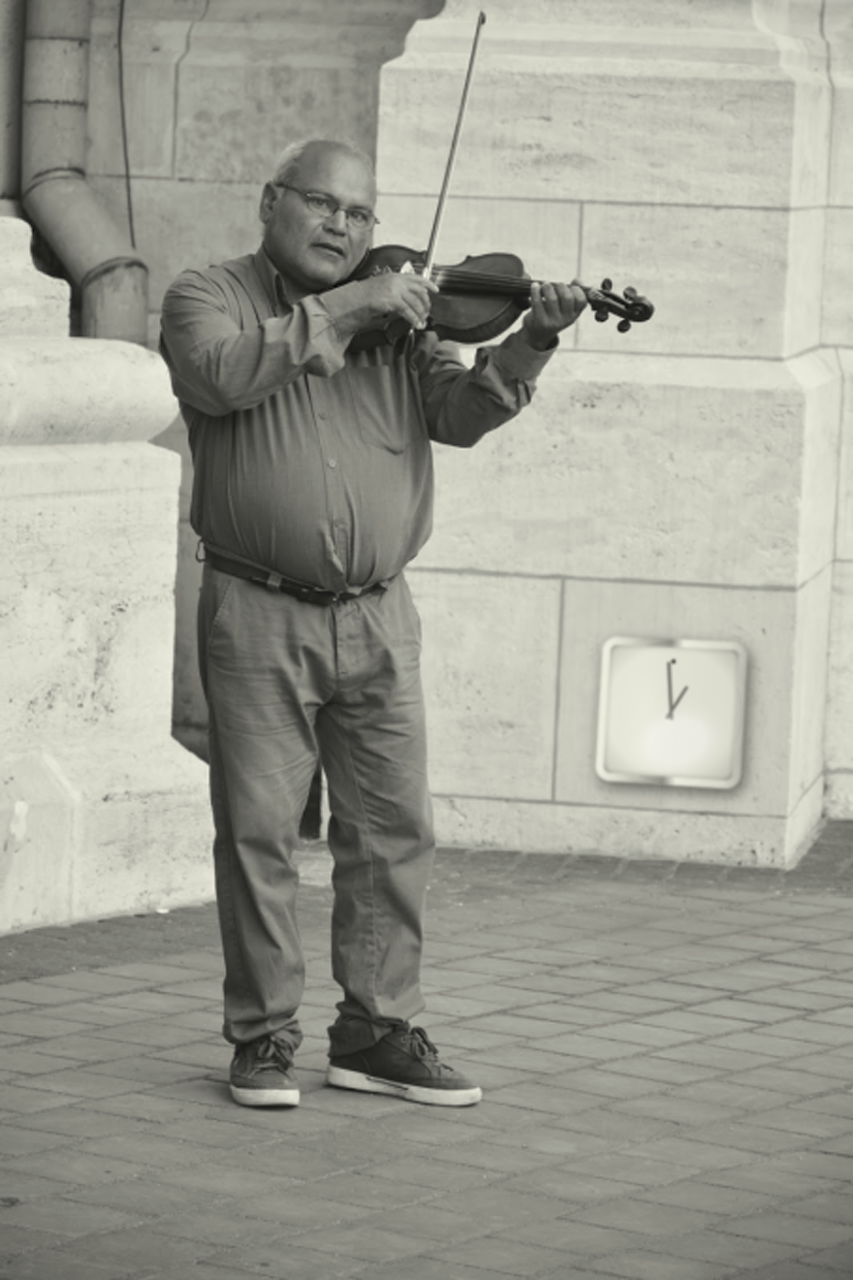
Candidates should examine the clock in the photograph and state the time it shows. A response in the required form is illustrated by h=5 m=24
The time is h=12 m=59
